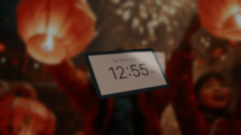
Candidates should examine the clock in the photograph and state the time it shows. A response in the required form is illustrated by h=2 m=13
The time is h=12 m=55
